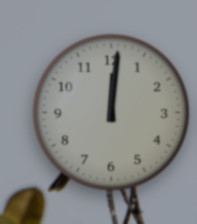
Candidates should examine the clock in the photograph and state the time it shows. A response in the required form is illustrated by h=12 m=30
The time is h=12 m=1
